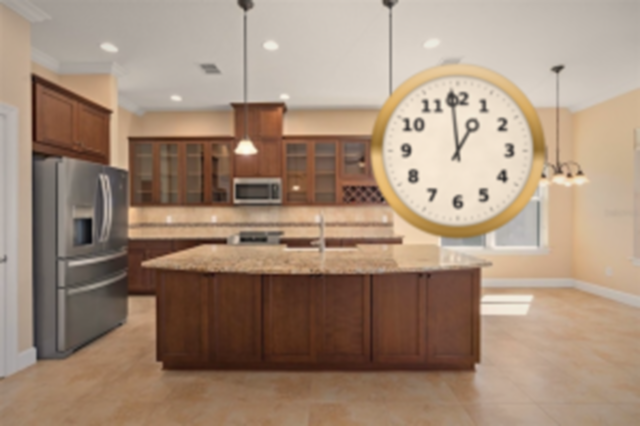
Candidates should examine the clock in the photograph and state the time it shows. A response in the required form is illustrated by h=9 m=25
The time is h=12 m=59
